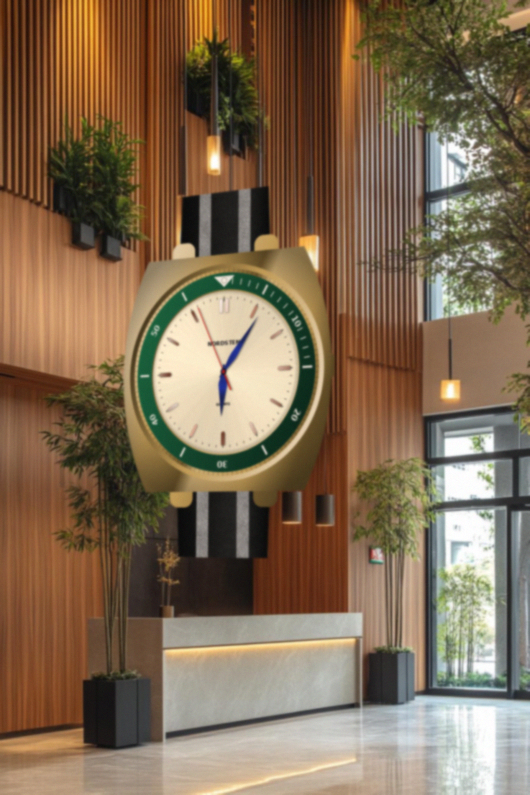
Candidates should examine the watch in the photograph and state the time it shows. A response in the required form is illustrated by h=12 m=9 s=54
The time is h=6 m=5 s=56
